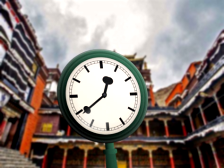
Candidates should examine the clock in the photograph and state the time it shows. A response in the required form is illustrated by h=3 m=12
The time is h=12 m=39
